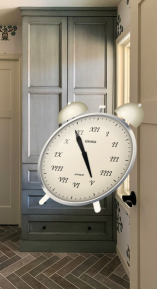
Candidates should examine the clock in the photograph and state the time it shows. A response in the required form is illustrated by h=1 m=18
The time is h=4 m=54
